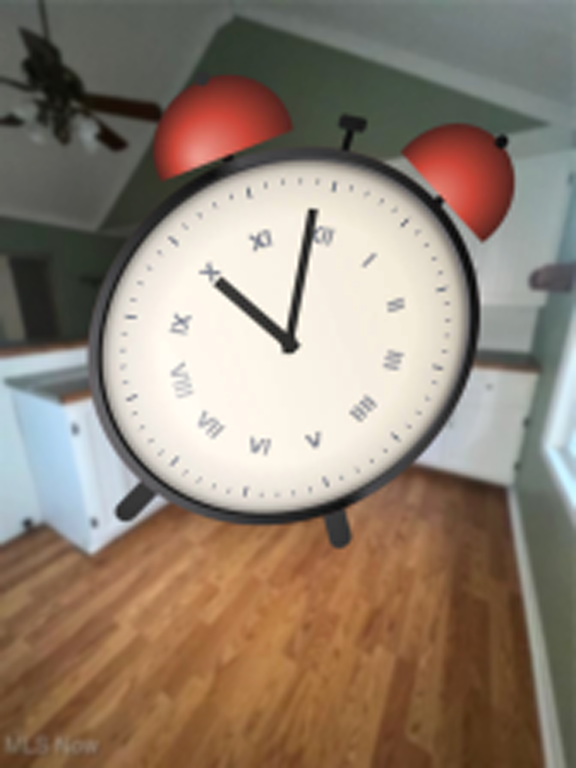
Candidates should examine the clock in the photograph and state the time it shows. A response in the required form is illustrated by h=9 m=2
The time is h=9 m=59
